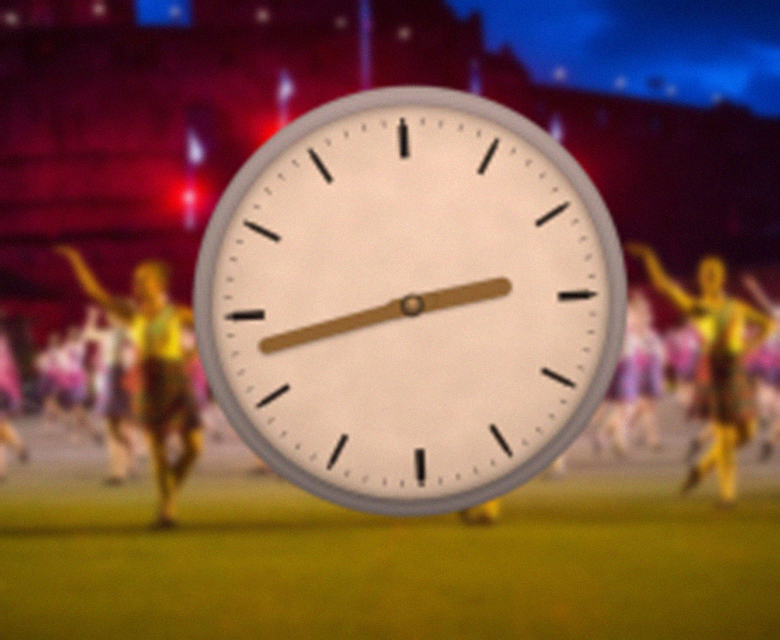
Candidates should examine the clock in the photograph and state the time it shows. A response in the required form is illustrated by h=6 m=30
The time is h=2 m=43
